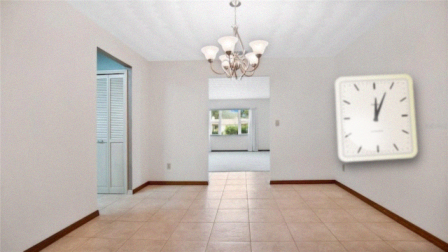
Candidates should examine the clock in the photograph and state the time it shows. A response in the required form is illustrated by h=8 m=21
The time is h=12 m=4
